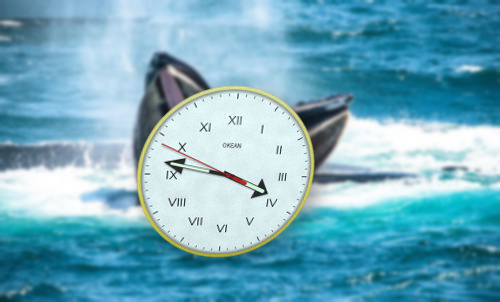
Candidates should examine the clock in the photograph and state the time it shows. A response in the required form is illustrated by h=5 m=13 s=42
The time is h=3 m=46 s=49
